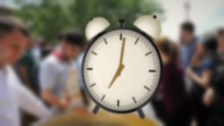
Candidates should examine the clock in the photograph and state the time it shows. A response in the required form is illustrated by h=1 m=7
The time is h=7 m=1
